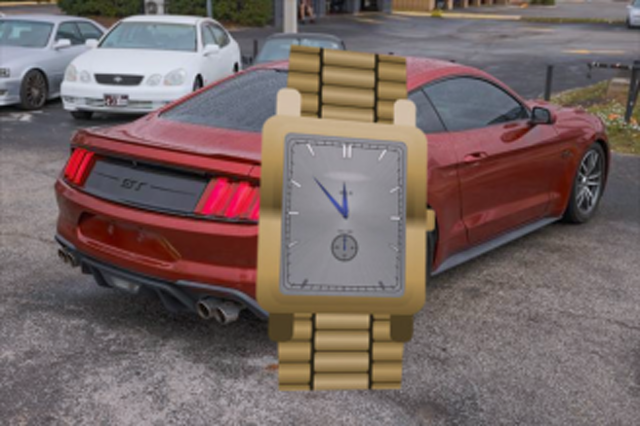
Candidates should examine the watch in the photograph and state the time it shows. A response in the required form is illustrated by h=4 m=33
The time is h=11 m=53
